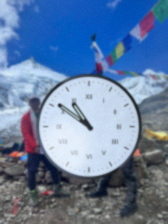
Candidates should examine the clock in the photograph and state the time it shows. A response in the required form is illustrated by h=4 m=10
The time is h=10 m=51
